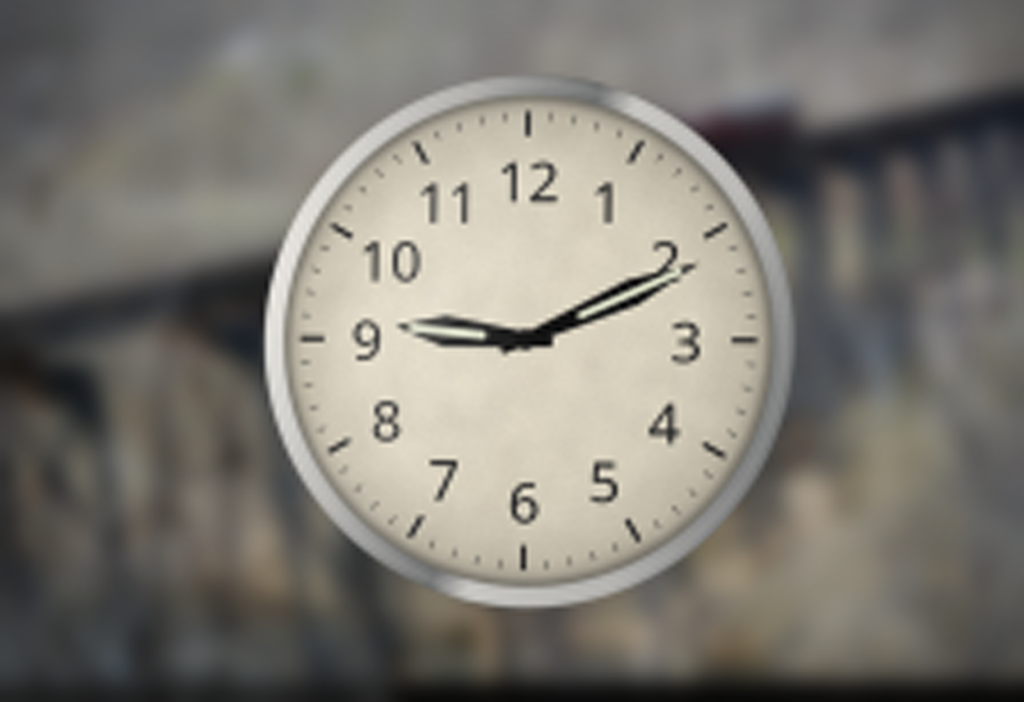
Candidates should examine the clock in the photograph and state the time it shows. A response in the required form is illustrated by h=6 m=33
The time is h=9 m=11
